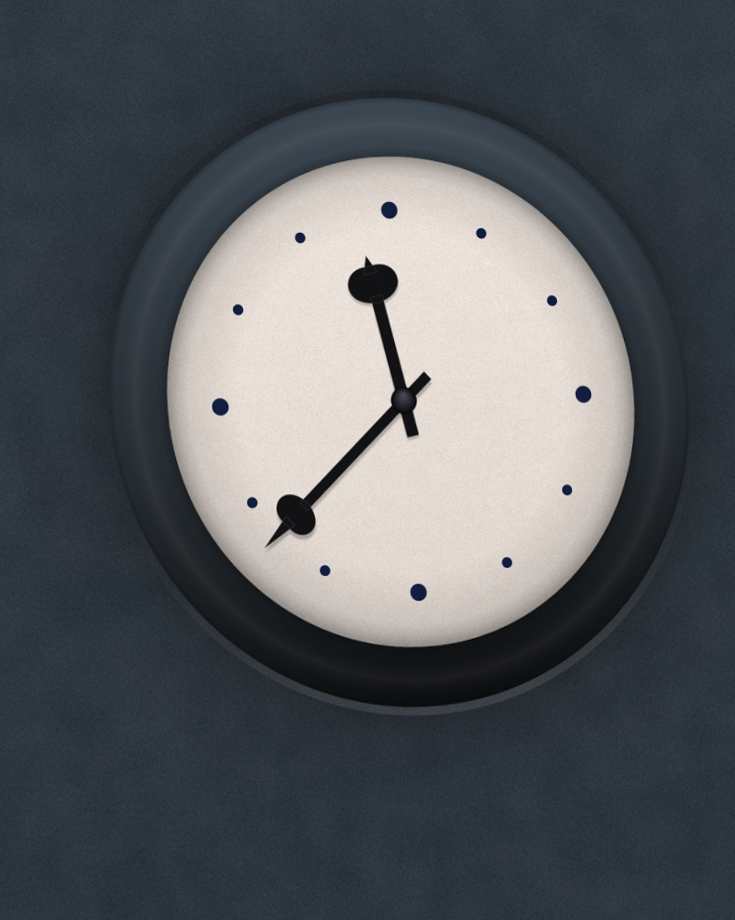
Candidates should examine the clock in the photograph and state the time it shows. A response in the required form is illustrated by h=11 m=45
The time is h=11 m=38
